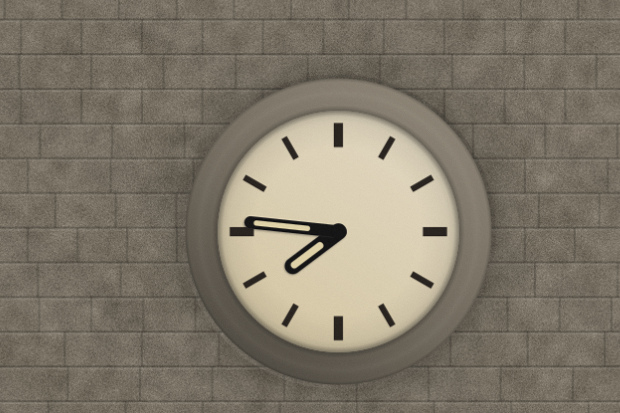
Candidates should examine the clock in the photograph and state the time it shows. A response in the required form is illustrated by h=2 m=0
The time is h=7 m=46
